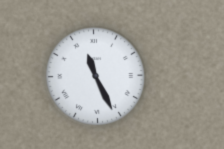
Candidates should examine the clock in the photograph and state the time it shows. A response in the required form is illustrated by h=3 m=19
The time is h=11 m=26
